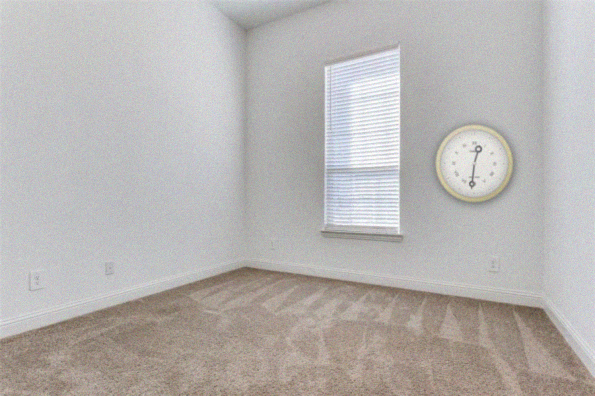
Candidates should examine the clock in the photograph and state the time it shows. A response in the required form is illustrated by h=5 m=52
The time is h=12 m=31
